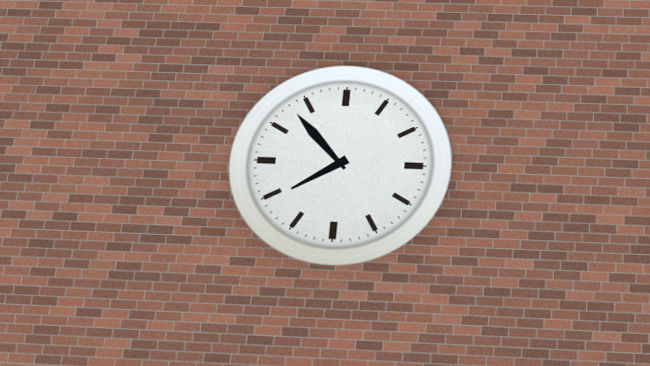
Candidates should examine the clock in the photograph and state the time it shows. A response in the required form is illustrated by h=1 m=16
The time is h=7 m=53
